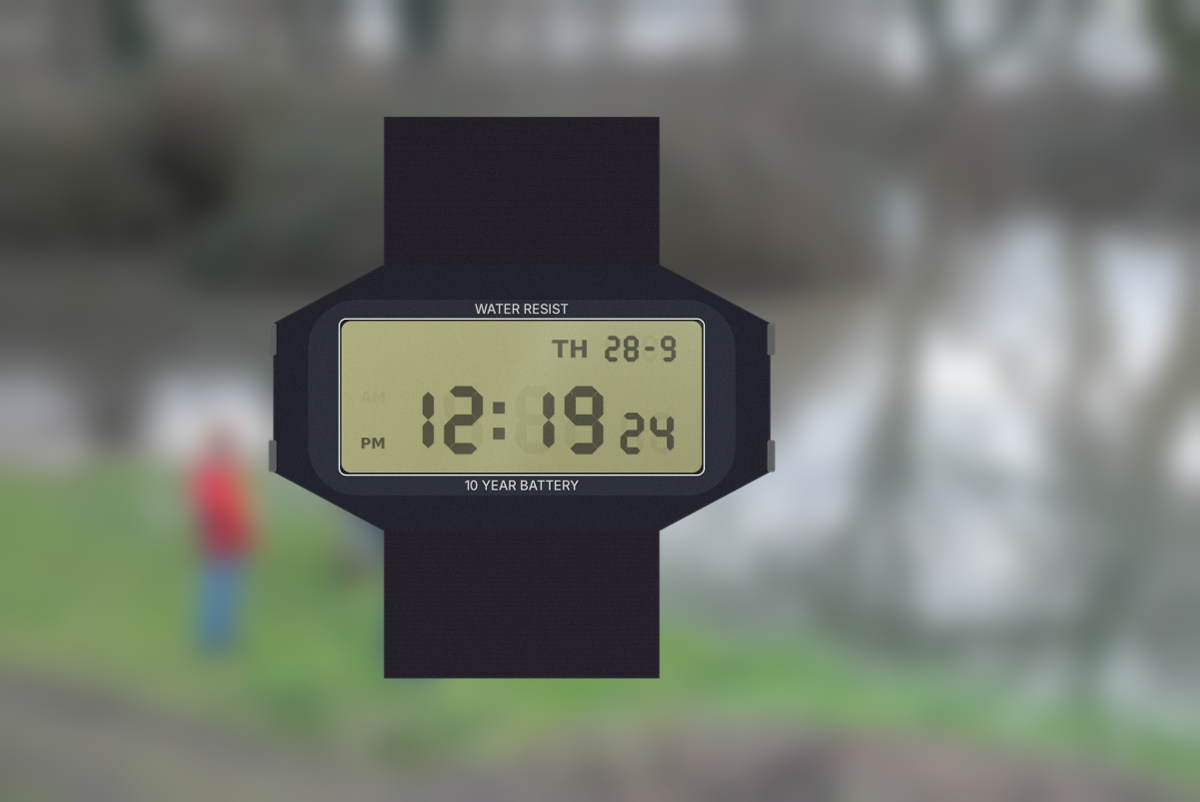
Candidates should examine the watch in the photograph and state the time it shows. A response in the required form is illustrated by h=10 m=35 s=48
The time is h=12 m=19 s=24
